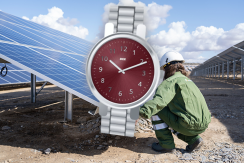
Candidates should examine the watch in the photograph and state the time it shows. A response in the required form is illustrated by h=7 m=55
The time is h=10 m=11
